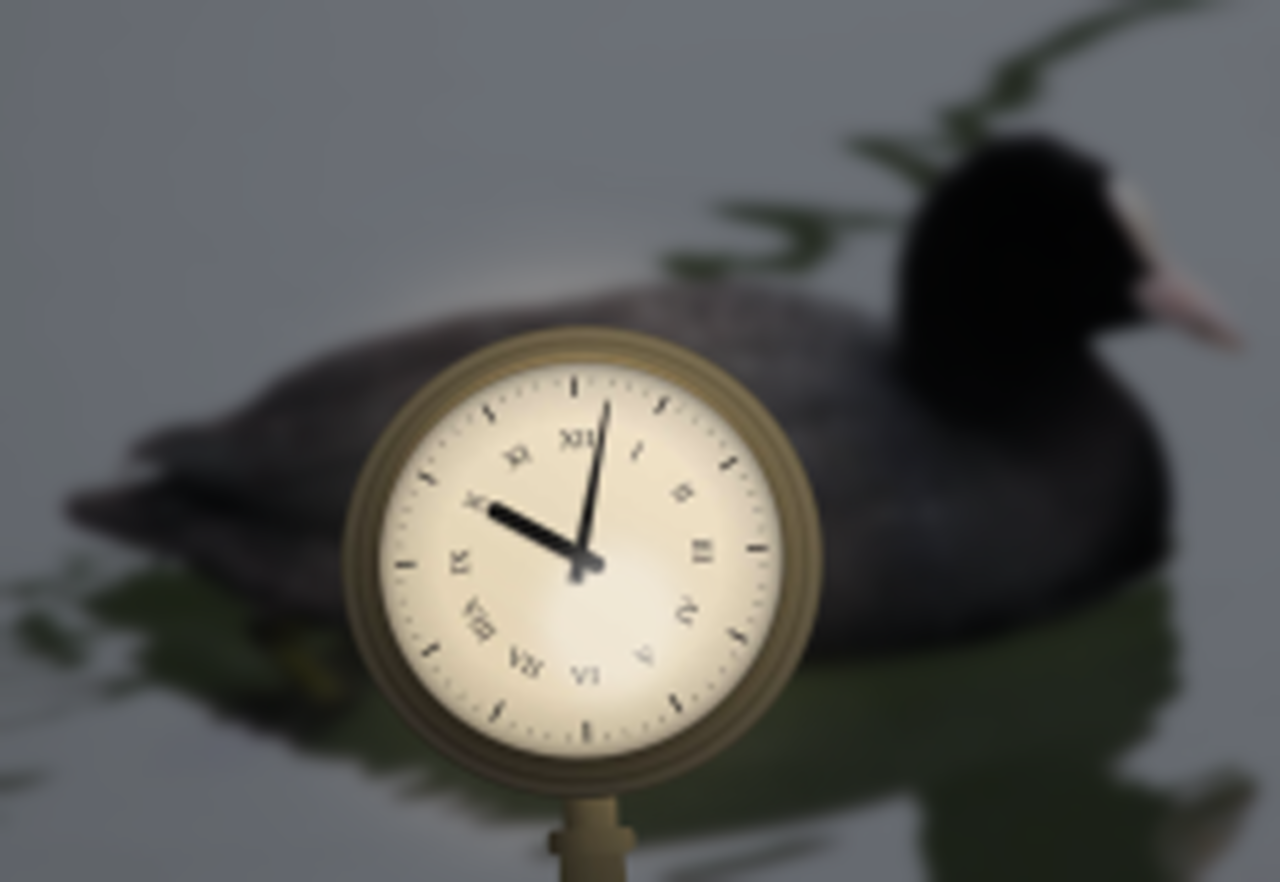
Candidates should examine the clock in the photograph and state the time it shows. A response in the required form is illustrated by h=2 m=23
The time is h=10 m=2
